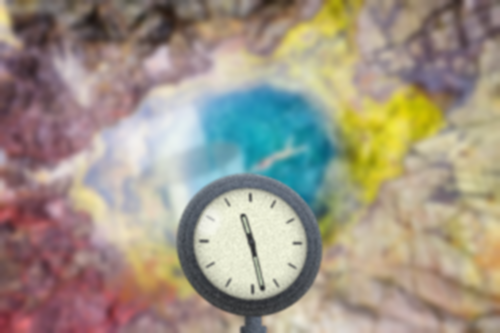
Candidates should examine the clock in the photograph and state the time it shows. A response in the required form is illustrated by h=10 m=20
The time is h=11 m=28
